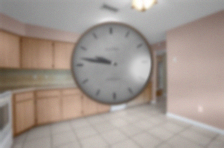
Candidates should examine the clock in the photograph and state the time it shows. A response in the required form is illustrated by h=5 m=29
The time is h=9 m=47
